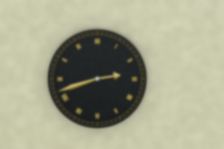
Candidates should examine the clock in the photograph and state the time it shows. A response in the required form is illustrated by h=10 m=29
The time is h=2 m=42
